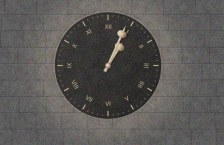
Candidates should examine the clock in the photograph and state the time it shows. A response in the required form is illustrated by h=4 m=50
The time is h=1 m=4
